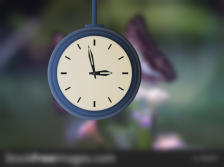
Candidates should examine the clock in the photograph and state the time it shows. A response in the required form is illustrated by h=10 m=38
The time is h=2 m=58
